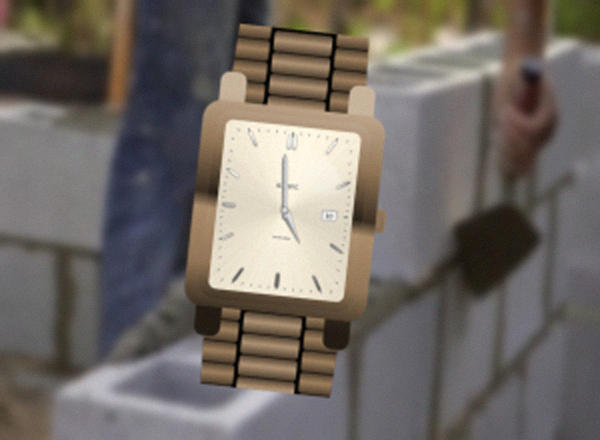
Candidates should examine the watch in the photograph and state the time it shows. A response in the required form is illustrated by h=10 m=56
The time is h=4 m=59
